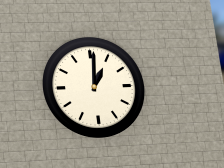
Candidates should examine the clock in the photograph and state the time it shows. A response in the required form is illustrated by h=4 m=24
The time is h=1 m=1
